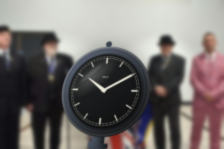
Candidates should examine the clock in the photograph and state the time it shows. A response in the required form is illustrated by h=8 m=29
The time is h=10 m=10
